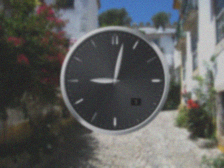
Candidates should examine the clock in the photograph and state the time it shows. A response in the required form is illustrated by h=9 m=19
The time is h=9 m=2
